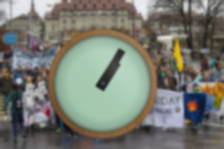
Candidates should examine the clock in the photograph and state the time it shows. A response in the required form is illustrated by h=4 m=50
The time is h=1 m=5
